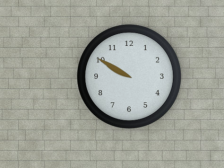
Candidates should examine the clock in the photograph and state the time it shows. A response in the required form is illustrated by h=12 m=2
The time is h=9 m=50
